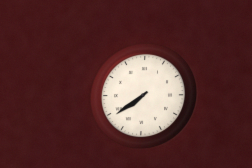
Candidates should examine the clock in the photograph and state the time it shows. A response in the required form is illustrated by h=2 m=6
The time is h=7 m=39
